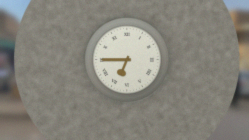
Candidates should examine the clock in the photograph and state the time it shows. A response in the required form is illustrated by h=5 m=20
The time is h=6 m=45
